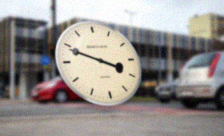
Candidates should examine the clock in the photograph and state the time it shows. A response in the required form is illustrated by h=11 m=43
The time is h=3 m=49
